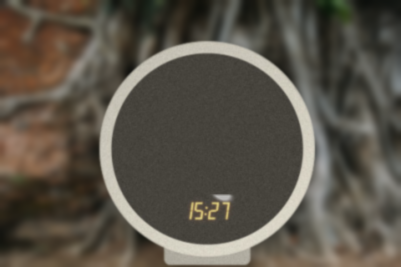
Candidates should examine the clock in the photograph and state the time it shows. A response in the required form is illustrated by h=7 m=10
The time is h=15 m=27
